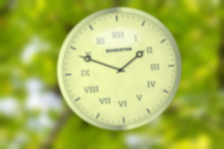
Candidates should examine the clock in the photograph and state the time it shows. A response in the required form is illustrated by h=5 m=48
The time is h=1 m=49
